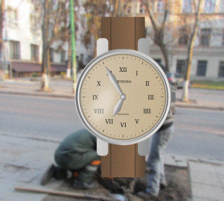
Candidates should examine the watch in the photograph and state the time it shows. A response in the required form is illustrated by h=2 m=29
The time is h=6 m=55
